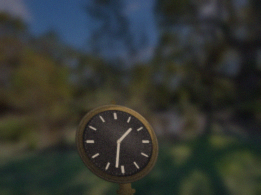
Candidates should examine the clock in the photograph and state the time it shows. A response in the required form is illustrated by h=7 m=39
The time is h=1 m=32
